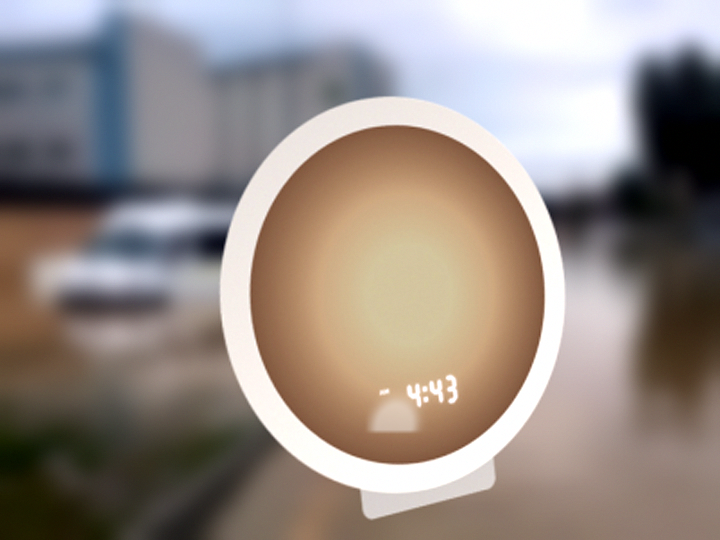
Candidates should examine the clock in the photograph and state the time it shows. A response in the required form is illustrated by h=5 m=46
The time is h=4 m=43
